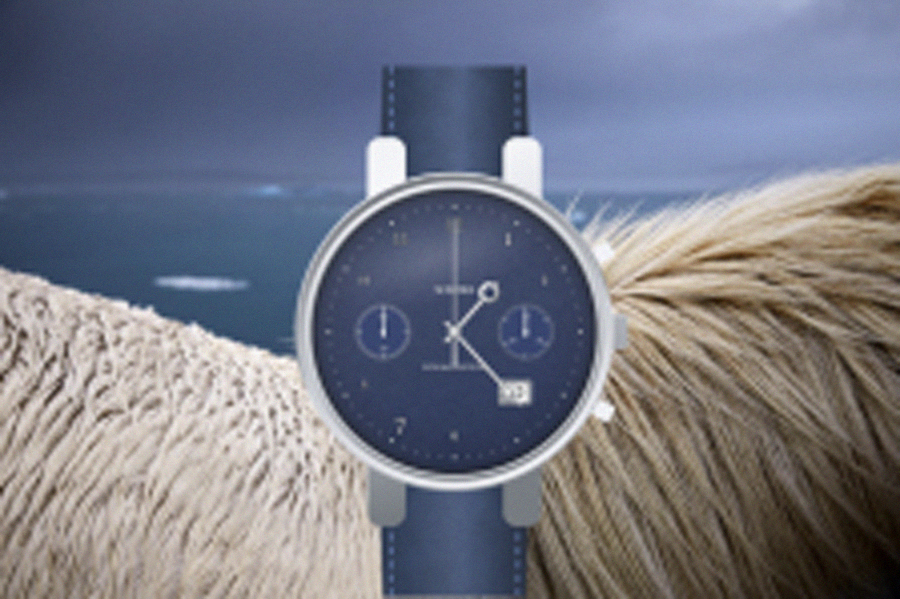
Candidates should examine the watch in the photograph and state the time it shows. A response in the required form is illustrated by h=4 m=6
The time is h=1 m=23
